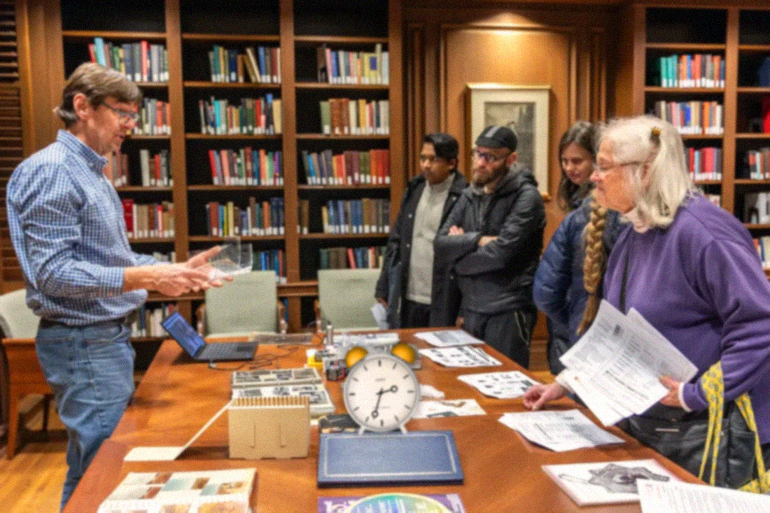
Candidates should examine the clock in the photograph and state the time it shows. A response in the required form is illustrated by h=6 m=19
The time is h=2 m=33
